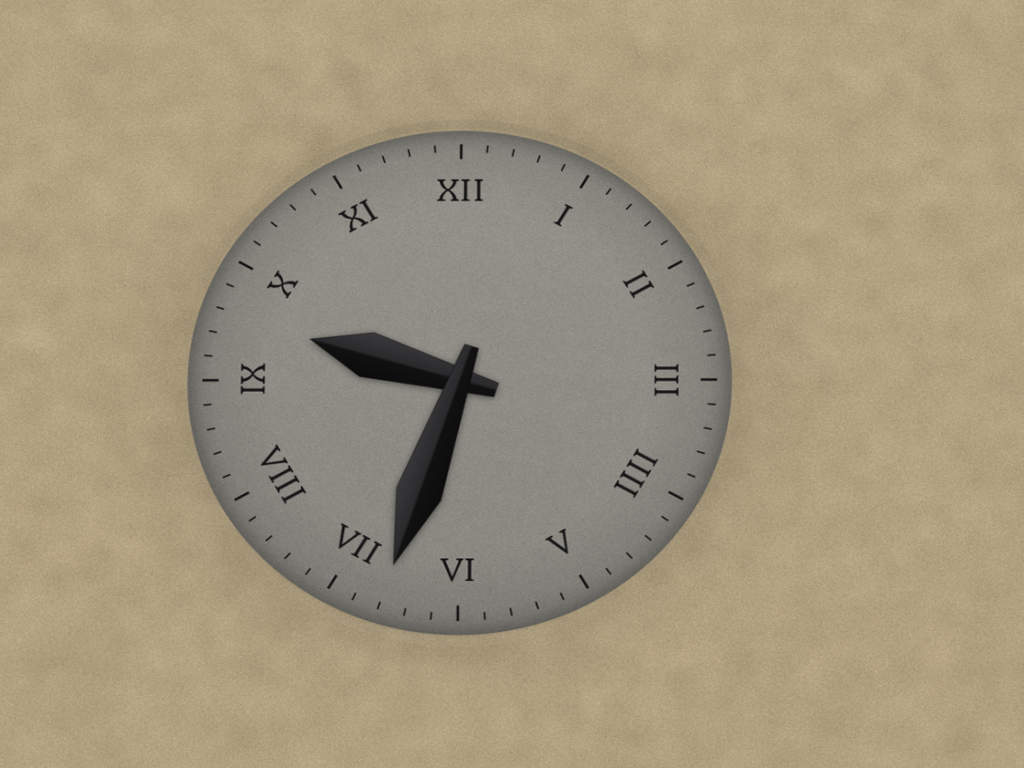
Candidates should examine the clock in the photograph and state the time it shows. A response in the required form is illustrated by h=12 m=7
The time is h=9 m=33
